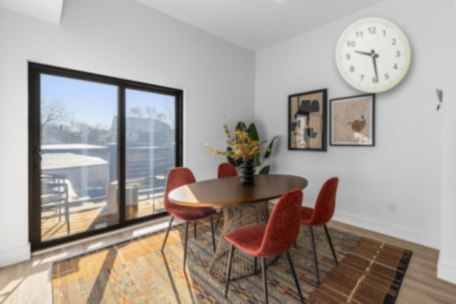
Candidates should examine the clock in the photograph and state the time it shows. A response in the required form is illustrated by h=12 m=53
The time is h=9 m=29
